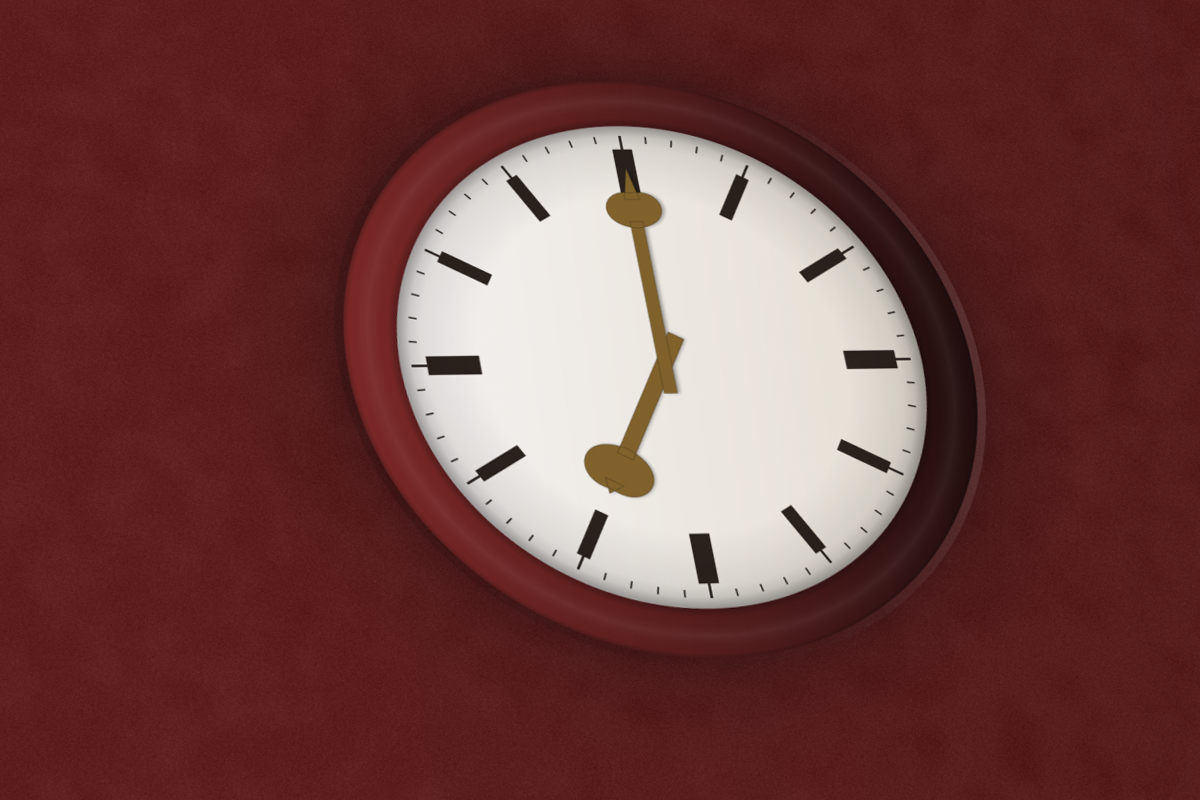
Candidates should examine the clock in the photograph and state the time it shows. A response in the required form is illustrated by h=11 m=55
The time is h=7 m=0
